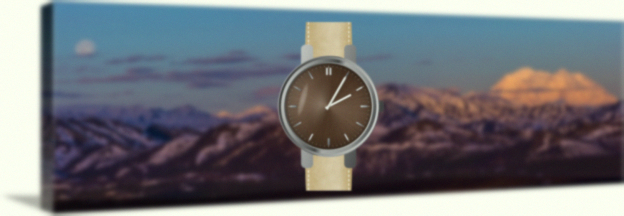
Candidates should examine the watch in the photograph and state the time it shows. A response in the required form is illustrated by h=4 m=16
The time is h=2 m=5
